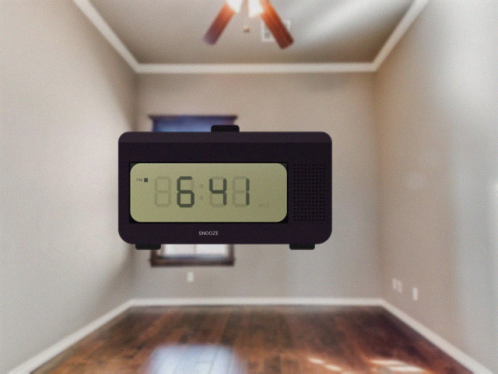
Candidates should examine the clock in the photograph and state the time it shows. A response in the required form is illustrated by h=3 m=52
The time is h=6 m=41
